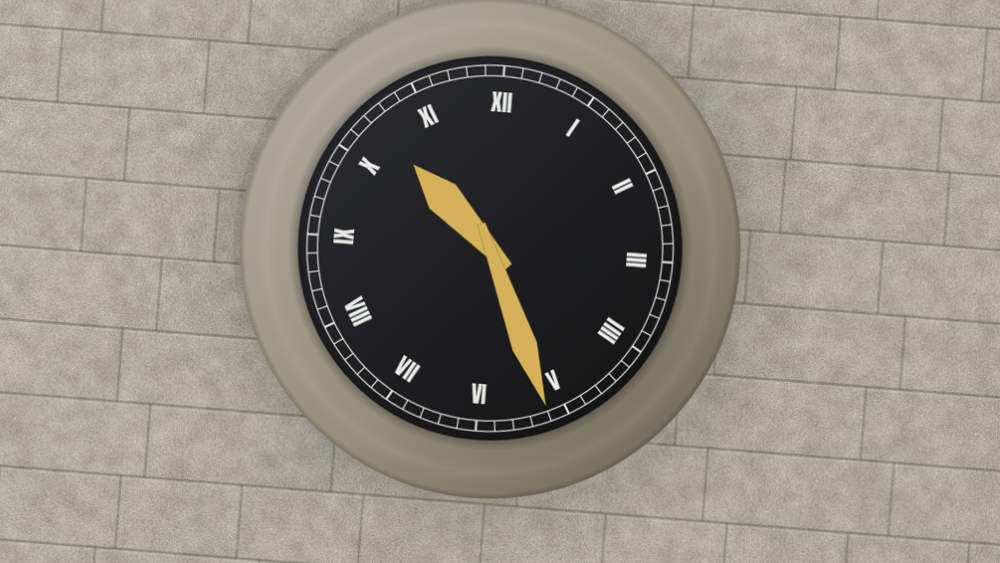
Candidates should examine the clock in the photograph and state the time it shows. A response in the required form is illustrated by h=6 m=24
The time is h=10 m=26
